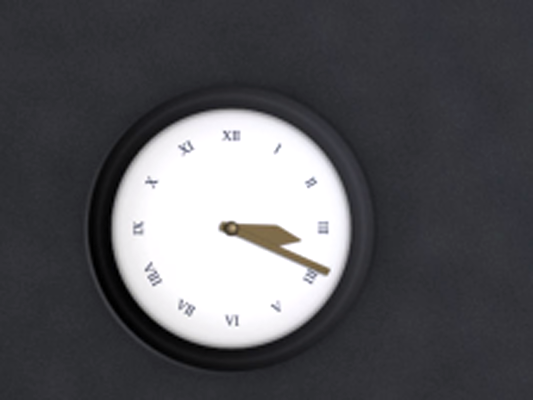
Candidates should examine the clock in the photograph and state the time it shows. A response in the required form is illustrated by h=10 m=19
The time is h=3 m=19
